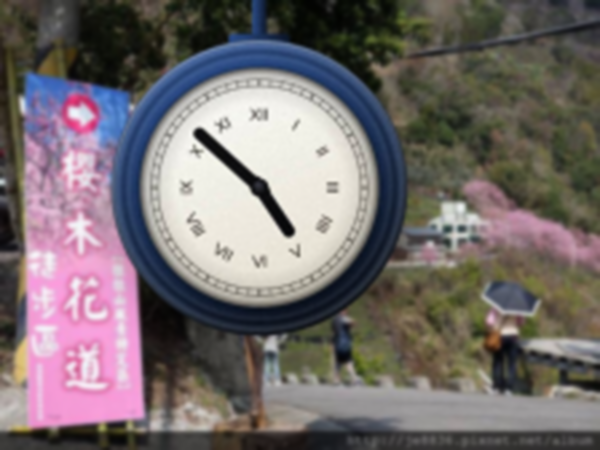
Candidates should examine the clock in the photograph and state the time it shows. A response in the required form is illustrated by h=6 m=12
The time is h=4 m=52
